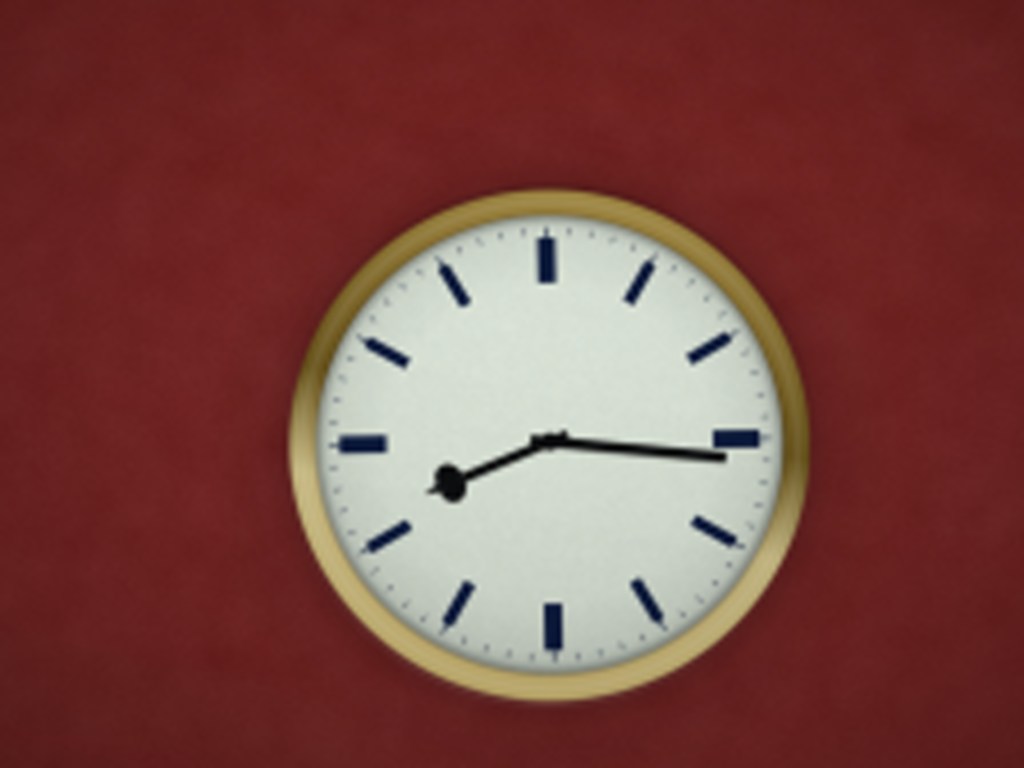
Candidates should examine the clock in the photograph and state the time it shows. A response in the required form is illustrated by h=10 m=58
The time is h=8 m=16
